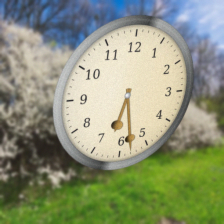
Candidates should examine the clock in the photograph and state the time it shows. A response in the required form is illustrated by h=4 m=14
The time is h=6 m=28
